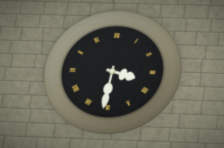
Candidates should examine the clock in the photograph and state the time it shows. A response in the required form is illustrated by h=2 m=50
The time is h=3 m=31
